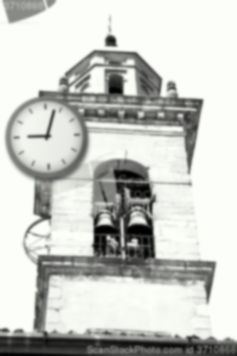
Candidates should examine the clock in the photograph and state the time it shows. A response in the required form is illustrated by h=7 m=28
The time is h=9 m=3
